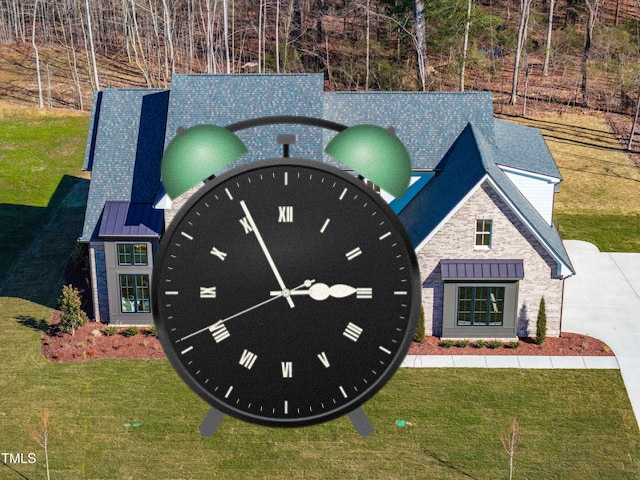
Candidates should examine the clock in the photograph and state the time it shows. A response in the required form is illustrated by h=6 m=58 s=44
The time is h=2 m=55 s=41
